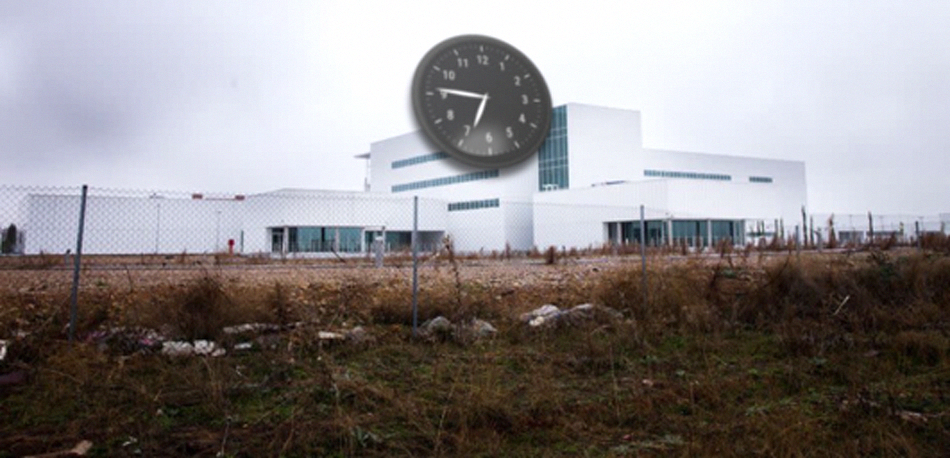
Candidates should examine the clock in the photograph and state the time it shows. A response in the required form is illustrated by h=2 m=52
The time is h=6 m=46
